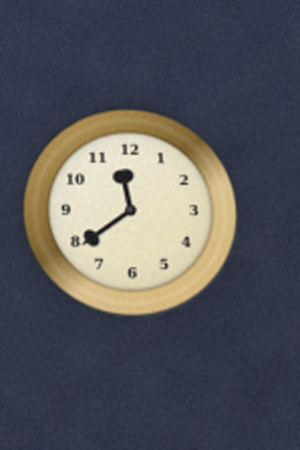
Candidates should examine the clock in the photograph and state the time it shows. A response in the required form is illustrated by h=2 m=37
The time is h=11 m=39
